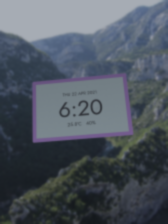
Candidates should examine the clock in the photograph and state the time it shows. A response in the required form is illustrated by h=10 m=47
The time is h=6 m=20
